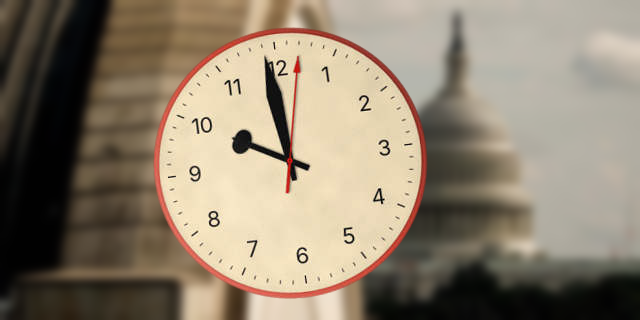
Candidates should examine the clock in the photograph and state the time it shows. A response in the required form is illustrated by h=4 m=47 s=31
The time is h=9 m=59 s=2
